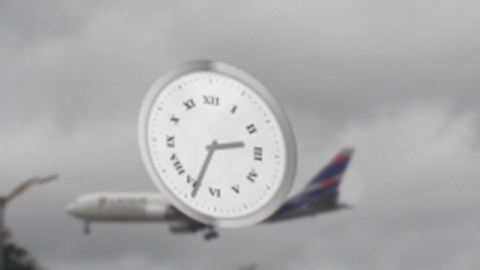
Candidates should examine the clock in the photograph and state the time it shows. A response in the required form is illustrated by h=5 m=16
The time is h=2 m=34
